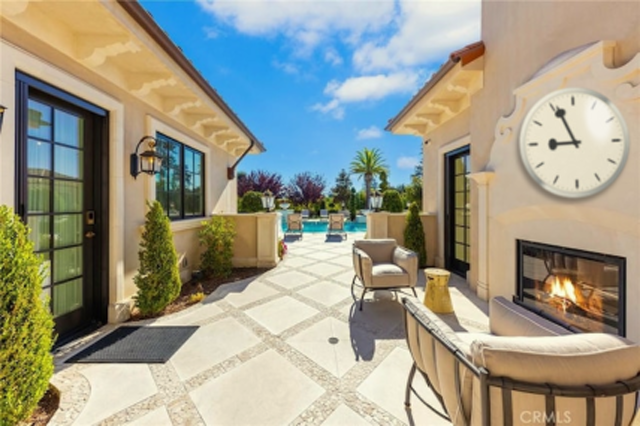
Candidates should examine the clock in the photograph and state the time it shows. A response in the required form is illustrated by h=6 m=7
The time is h=8 m=56
